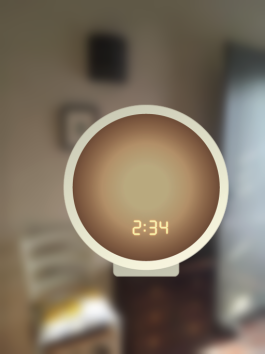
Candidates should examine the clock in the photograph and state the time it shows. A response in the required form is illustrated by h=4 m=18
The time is h=2 m=34
